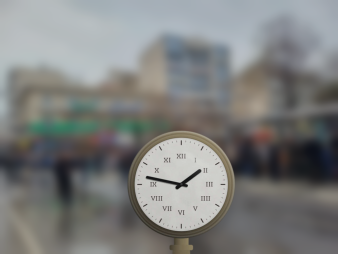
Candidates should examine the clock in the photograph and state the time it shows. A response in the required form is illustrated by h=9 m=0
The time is h=1 m=47
